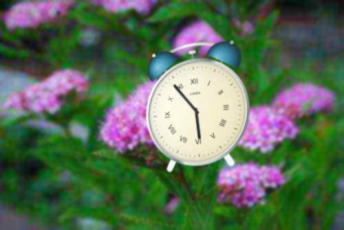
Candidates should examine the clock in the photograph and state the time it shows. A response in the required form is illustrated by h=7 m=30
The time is h=5 m=54
